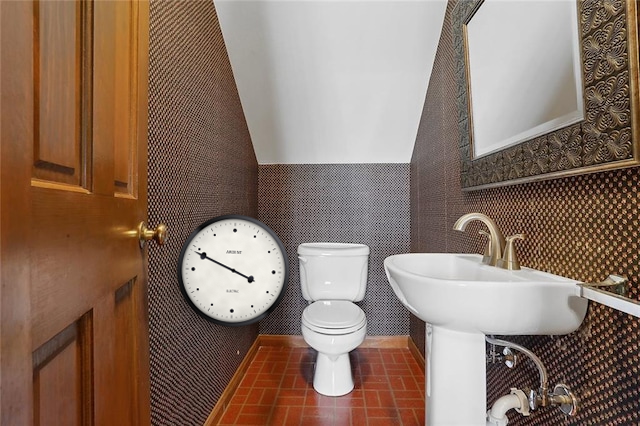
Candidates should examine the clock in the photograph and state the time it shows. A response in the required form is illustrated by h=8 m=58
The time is h=3 m=49
